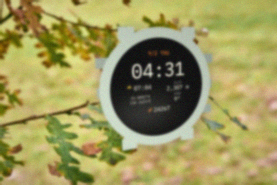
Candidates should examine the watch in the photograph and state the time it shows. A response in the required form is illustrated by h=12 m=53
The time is h=4 m=31
